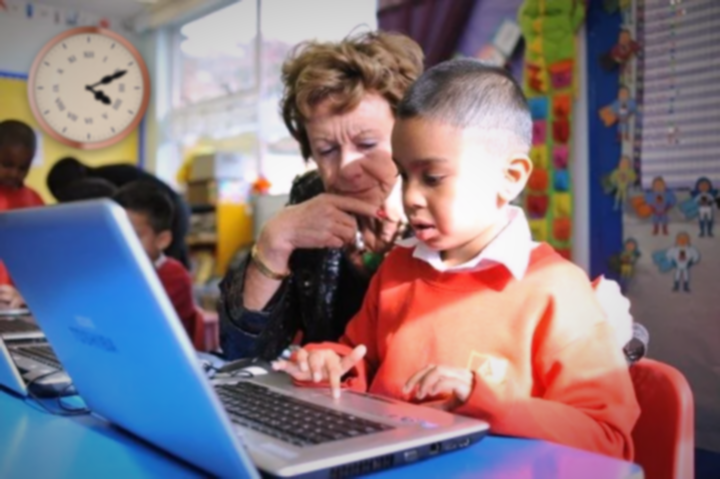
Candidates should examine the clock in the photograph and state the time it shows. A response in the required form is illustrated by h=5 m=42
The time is h=4 m=11
